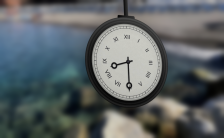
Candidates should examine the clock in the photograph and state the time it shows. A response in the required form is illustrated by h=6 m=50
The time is h=8 m=30
